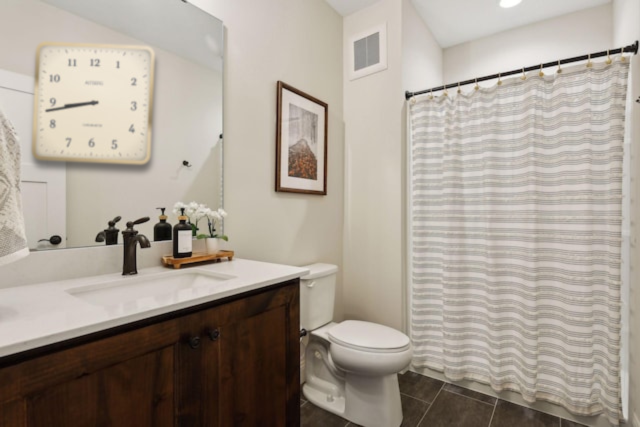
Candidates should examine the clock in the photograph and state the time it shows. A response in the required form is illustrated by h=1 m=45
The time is h=8 m=43
